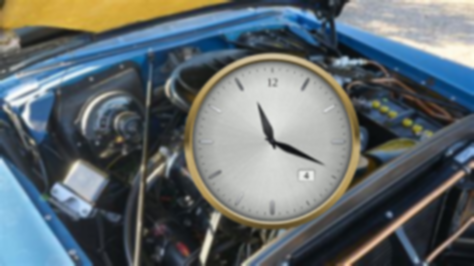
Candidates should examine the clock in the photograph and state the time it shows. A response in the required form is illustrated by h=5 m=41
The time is h=11 m=19
